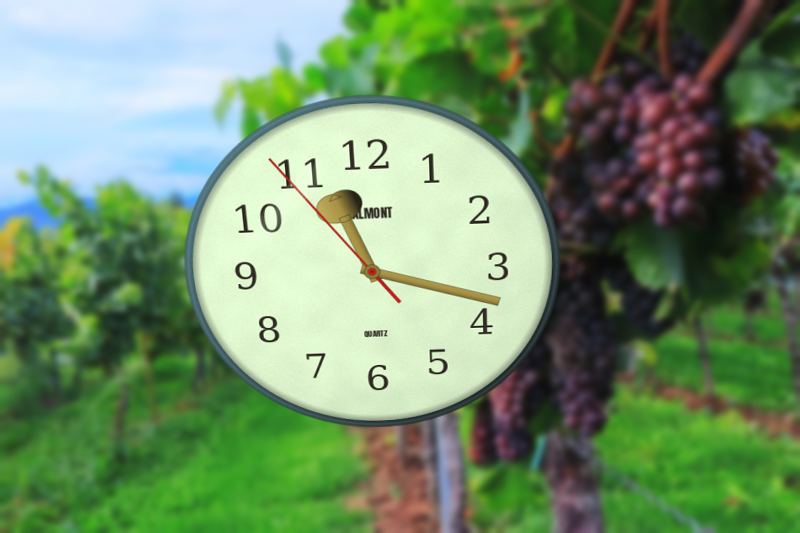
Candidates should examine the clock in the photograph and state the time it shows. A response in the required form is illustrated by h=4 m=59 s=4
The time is h=11 m=17 s=54
